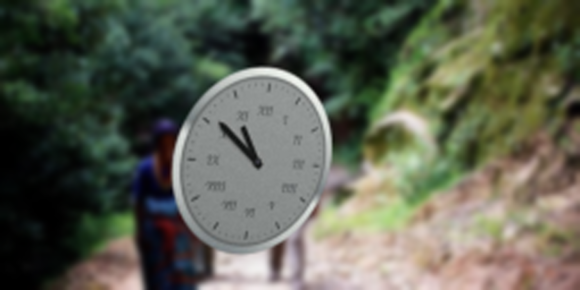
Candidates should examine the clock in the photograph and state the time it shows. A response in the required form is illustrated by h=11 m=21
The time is h=10 m=51
